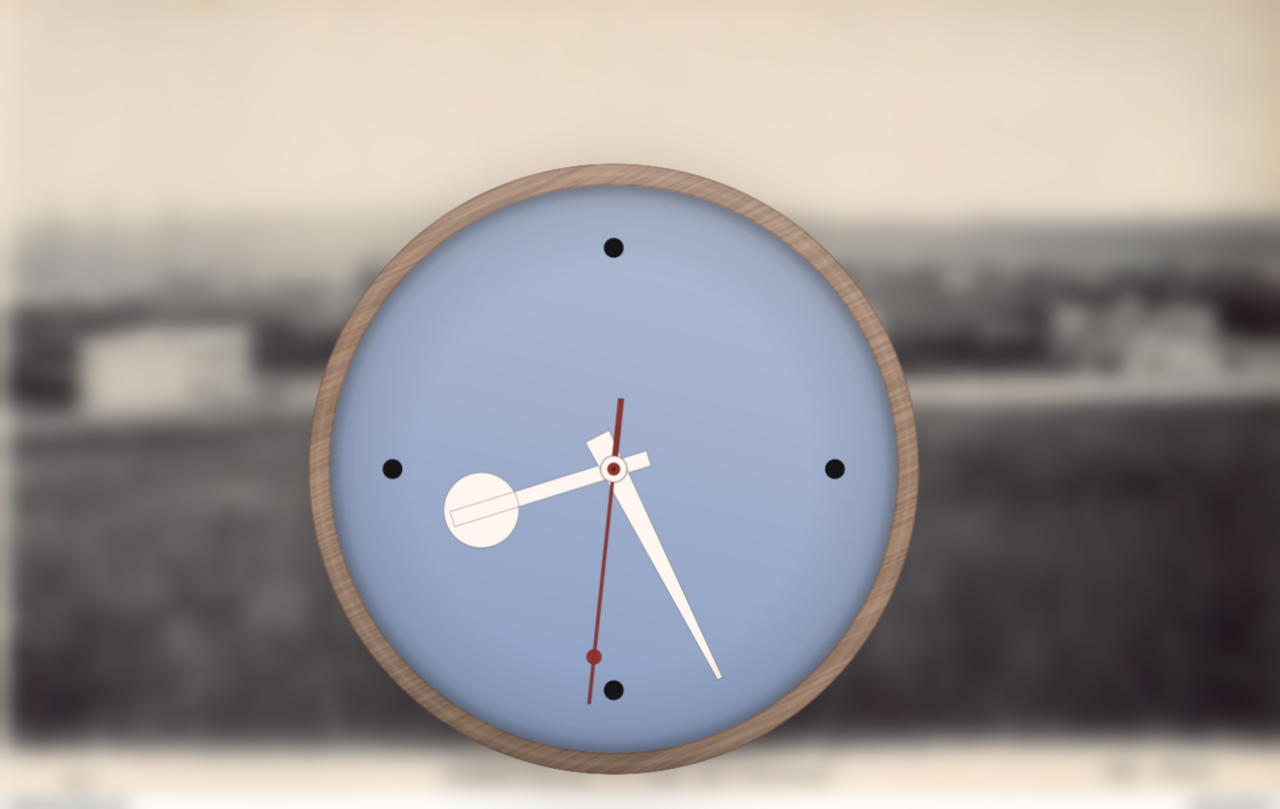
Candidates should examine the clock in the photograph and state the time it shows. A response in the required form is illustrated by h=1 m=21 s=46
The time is h=8 m=25 s=31
